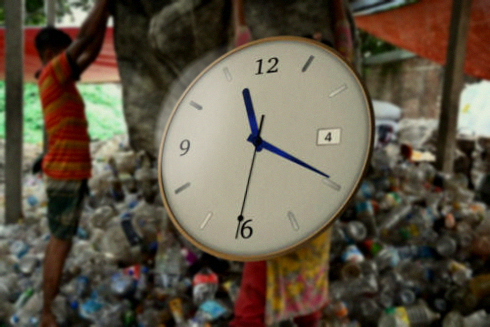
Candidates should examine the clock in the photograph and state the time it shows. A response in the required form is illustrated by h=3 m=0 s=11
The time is h=11 m=19 s=31
